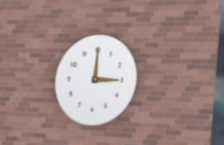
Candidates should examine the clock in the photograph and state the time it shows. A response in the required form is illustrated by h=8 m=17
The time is h=3 m=0
